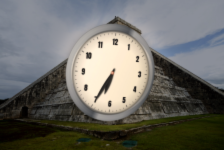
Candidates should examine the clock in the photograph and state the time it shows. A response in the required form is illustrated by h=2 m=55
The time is h=6 m=35
